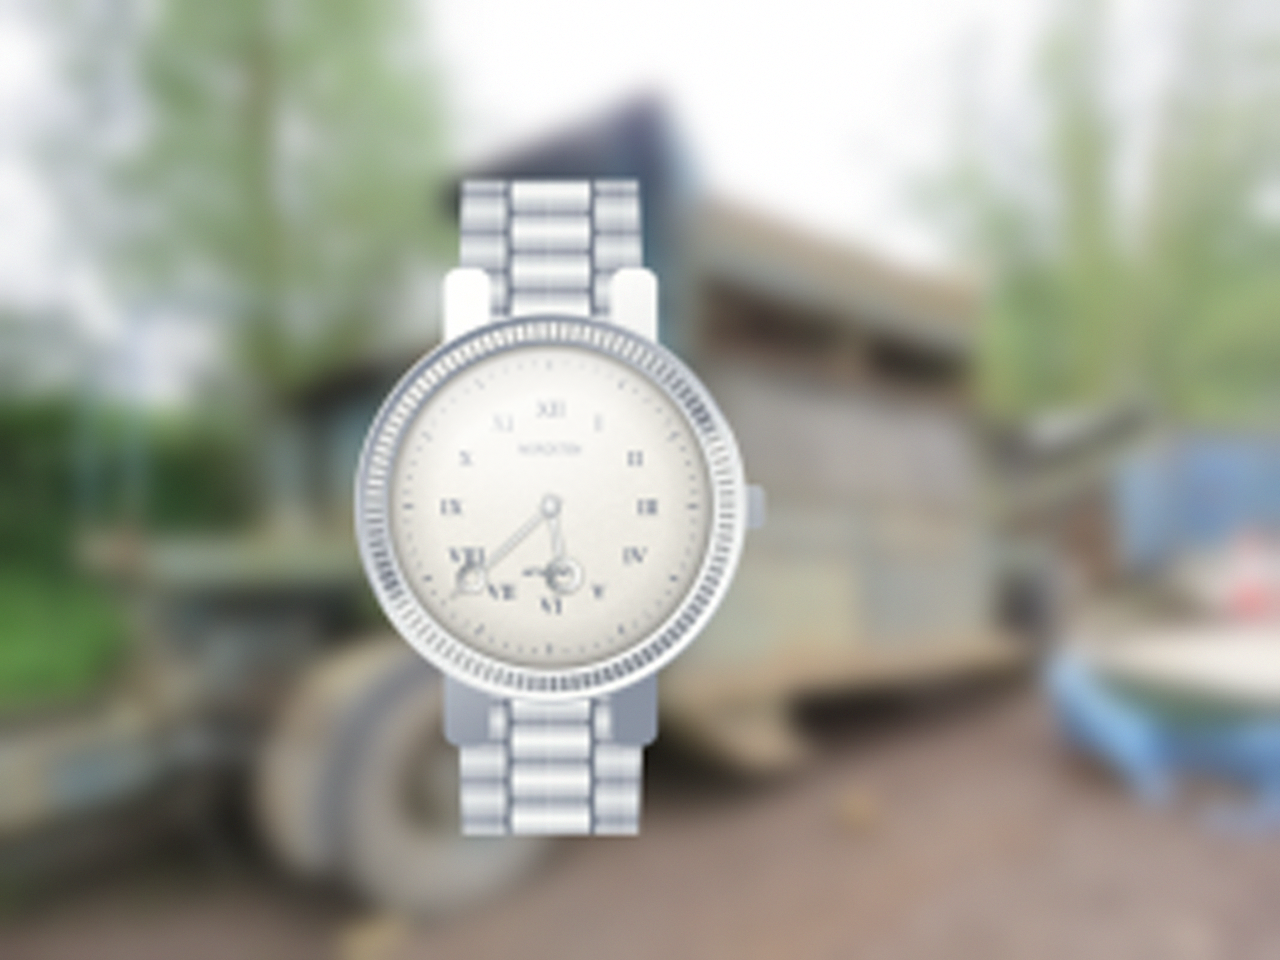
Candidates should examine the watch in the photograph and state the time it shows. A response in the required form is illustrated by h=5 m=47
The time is h=5 m=38
